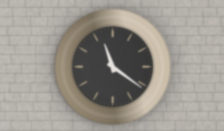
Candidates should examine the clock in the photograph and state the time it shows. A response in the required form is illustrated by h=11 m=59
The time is h=11 m=21
